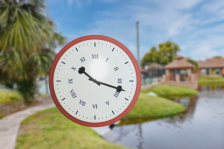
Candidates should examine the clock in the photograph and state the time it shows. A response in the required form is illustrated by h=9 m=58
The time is h=10 m=18
